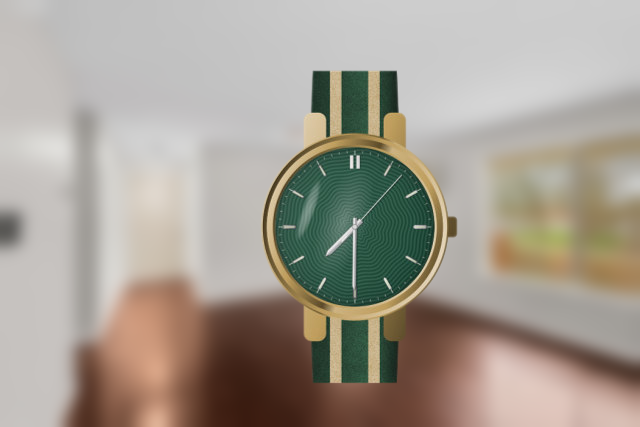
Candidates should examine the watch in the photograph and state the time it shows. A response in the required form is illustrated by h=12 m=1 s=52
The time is h=7 m=30 s=7
